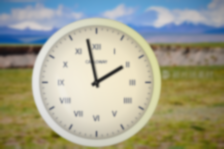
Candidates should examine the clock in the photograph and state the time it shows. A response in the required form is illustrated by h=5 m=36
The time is h=1 m=58
